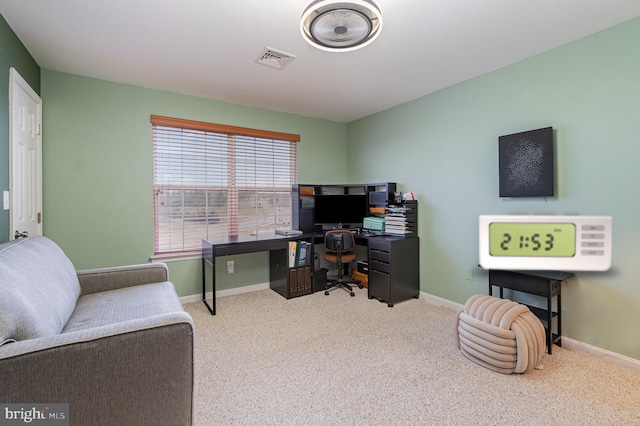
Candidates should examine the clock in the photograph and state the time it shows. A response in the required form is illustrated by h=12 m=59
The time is h=21 m=53
